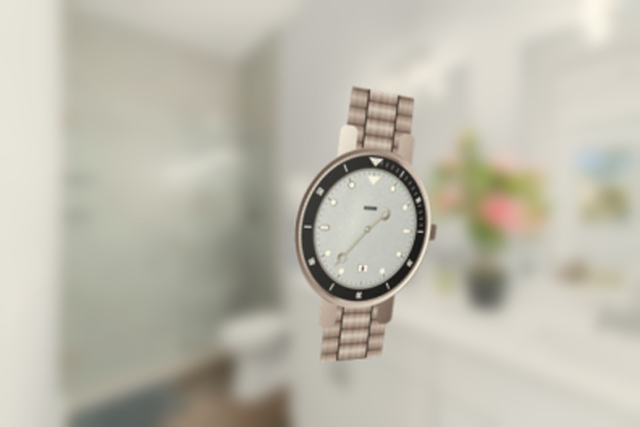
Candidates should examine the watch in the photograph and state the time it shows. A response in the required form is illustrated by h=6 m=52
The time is h=1 m=37
